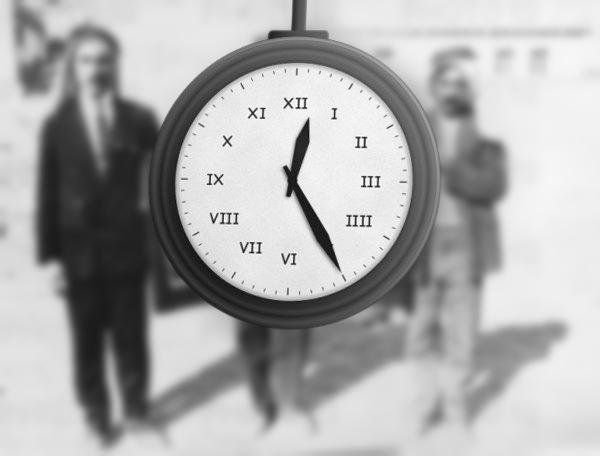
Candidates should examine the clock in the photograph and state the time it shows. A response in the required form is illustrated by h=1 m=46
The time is h=12 m=25
